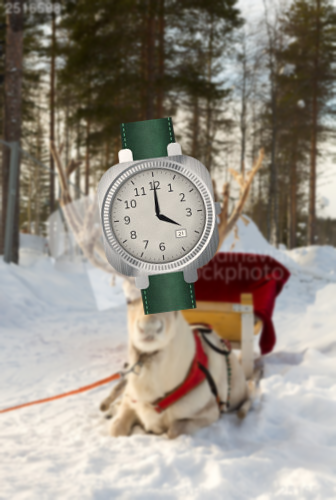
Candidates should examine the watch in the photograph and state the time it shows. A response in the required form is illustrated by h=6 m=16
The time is h=4 m=0
